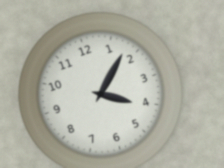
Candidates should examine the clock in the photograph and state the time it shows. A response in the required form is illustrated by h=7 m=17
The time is h=4 m=8
